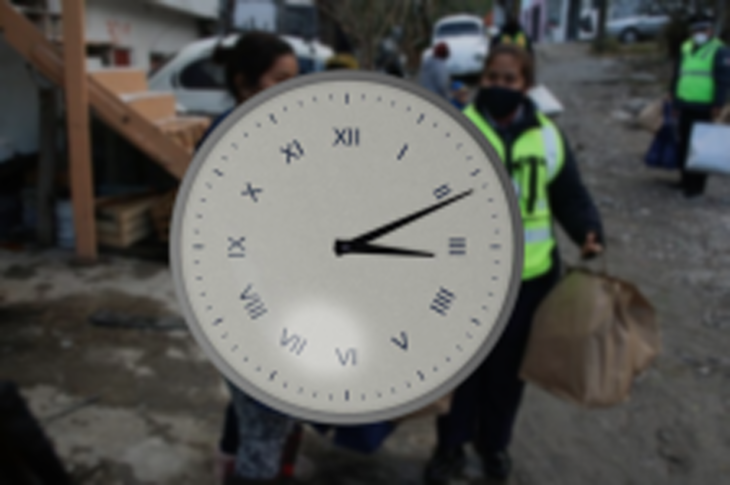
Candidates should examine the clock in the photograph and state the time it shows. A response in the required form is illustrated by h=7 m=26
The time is h=3 m=11
